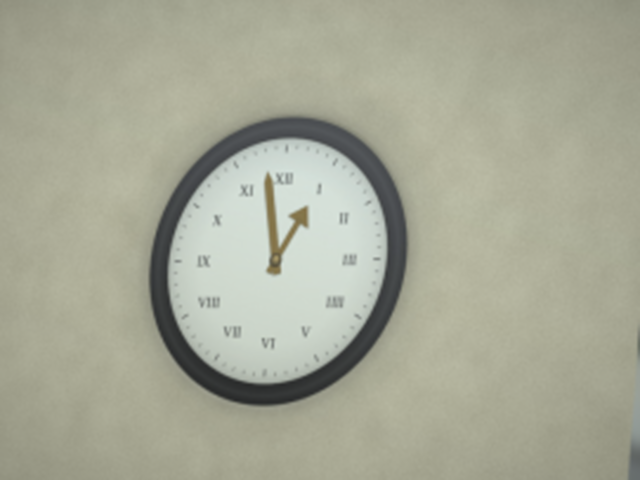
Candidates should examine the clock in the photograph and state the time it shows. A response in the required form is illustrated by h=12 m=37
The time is h=12 m=58
